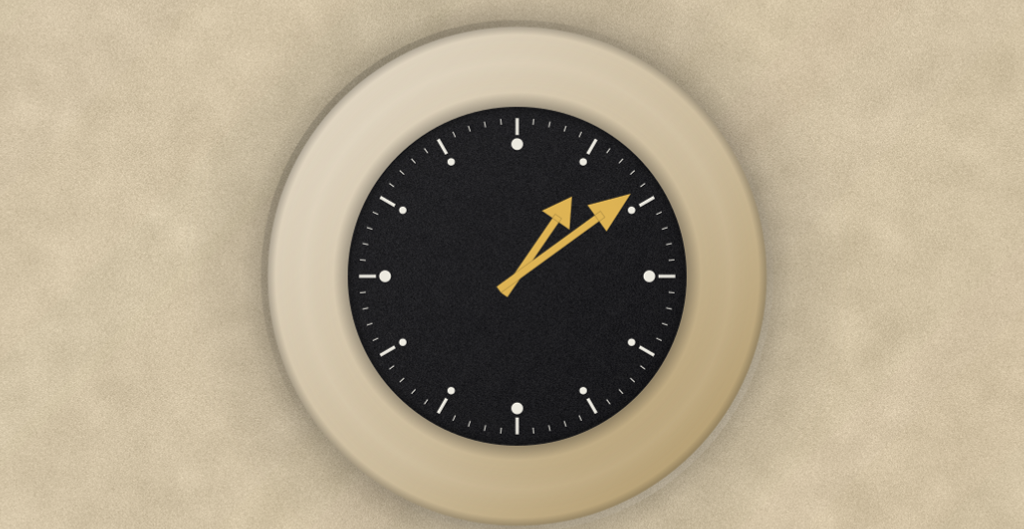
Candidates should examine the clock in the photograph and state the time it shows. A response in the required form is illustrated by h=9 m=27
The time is h=1 m=9
